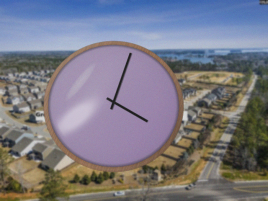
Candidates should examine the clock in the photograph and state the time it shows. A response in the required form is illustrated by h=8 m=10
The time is h=4 m=3
